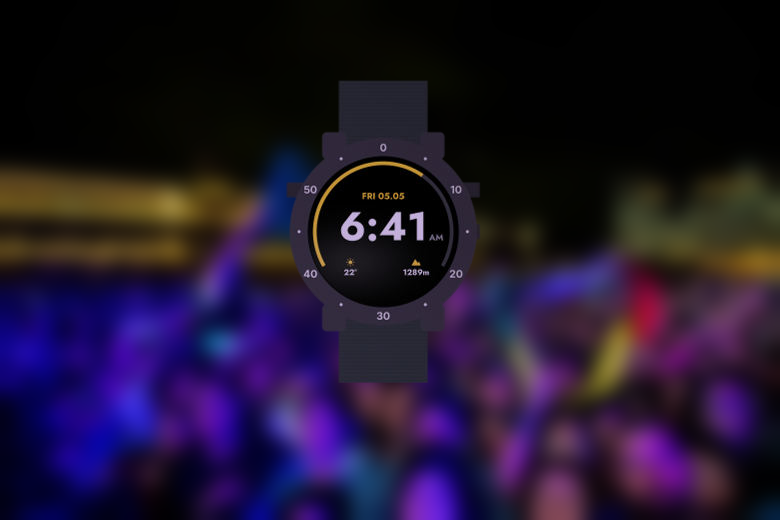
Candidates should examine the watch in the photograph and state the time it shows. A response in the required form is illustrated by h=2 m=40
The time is h=6 m=41
